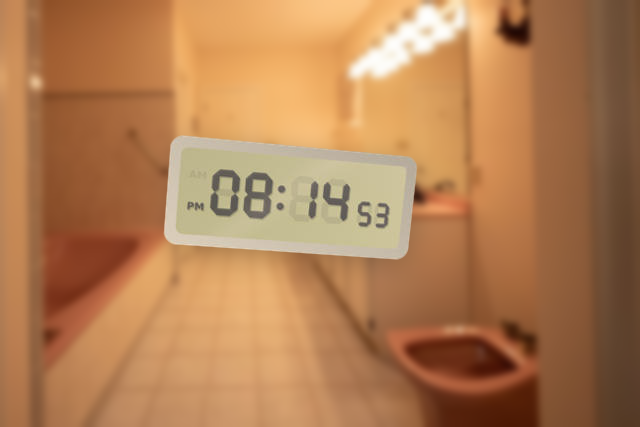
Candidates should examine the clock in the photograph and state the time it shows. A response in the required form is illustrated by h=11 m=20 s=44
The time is h=8 m=14 s=53
